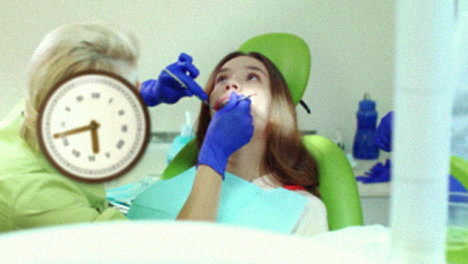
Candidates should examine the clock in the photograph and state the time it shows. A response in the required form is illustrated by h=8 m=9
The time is h=5 m=42
